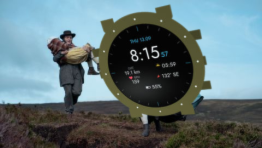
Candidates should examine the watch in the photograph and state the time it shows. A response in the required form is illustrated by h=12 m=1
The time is h=8 m=15
